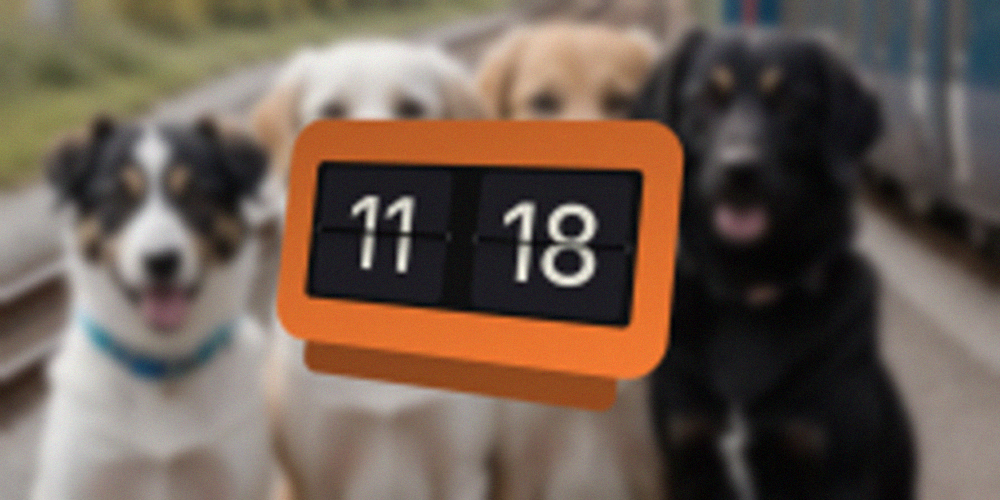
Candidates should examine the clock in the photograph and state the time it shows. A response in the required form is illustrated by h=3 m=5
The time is h=11 m=18
